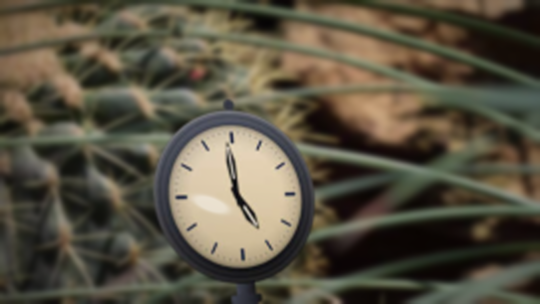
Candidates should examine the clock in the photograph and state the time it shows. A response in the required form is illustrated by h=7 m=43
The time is h=4 m=59
